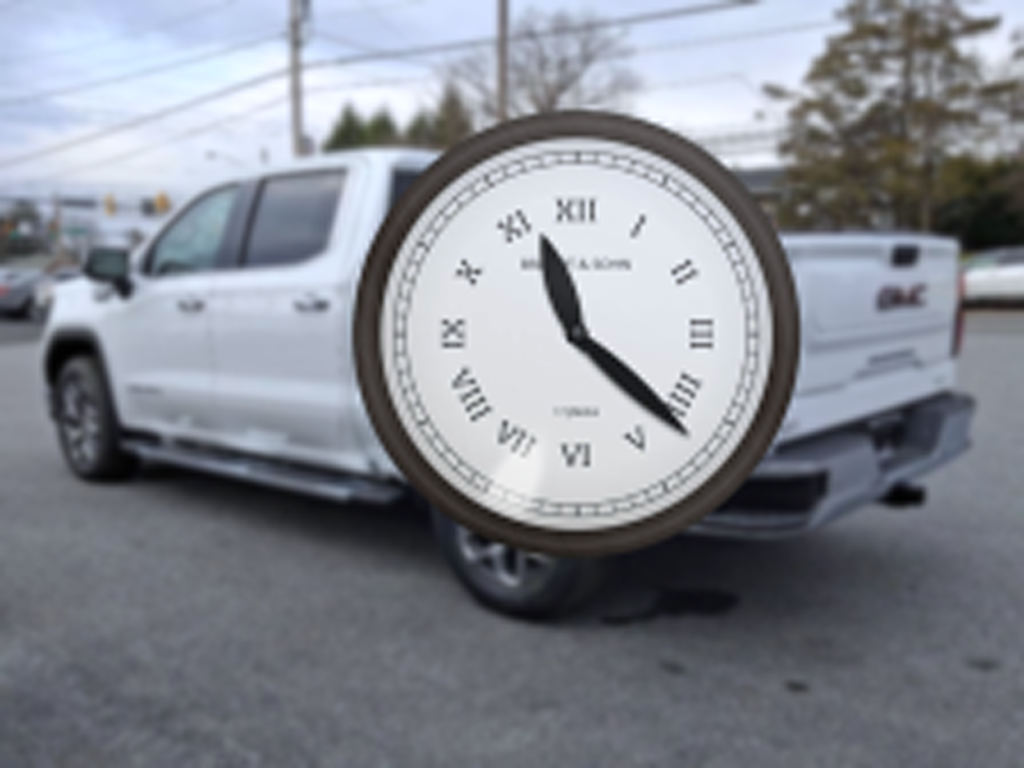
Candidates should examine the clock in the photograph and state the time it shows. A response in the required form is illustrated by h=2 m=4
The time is h=11 m=22
